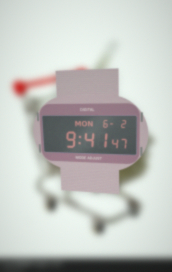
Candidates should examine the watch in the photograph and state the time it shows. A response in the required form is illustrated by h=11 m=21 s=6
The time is h=9 m=41 s=47
